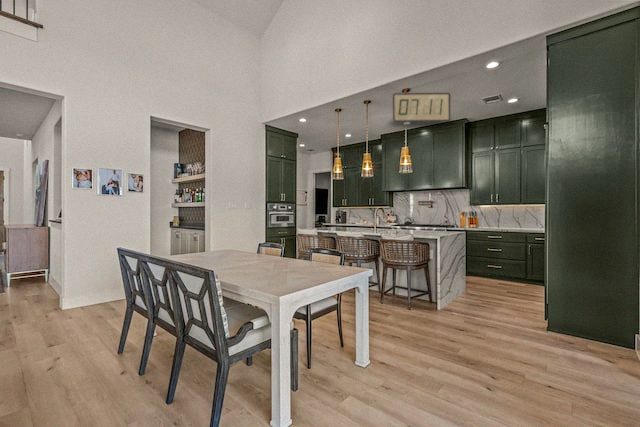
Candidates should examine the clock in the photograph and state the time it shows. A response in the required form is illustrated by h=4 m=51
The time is h=7 m=11
